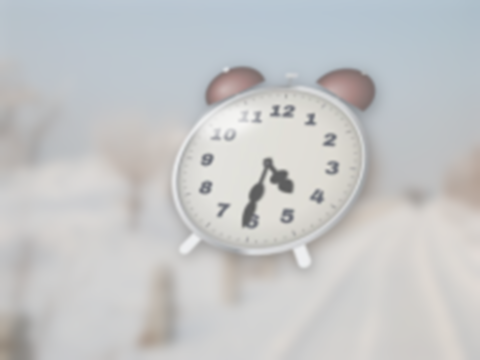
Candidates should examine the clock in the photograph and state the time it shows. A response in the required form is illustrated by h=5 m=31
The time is h=4 m=31
